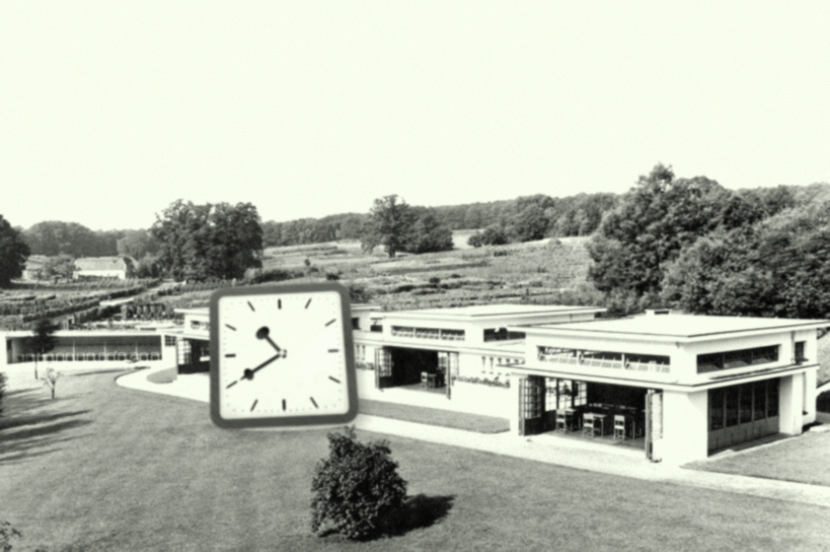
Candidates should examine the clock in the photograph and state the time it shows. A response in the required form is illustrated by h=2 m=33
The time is h=10 m=40
